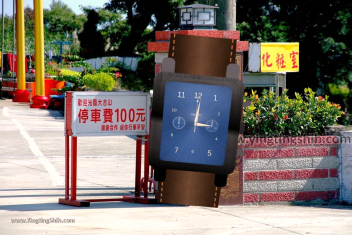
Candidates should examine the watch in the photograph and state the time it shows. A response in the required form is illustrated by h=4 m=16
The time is h=3 m=1
